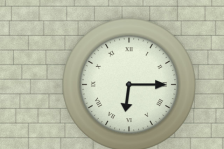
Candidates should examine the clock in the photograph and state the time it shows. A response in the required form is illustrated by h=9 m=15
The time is h=6 m=15
